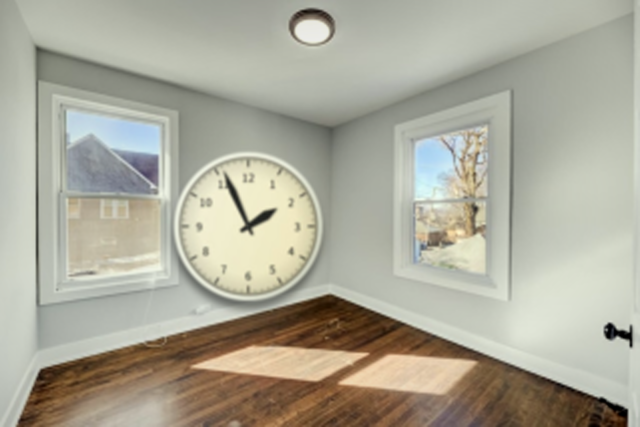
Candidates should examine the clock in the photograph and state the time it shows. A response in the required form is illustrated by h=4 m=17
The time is h=1 m=56
